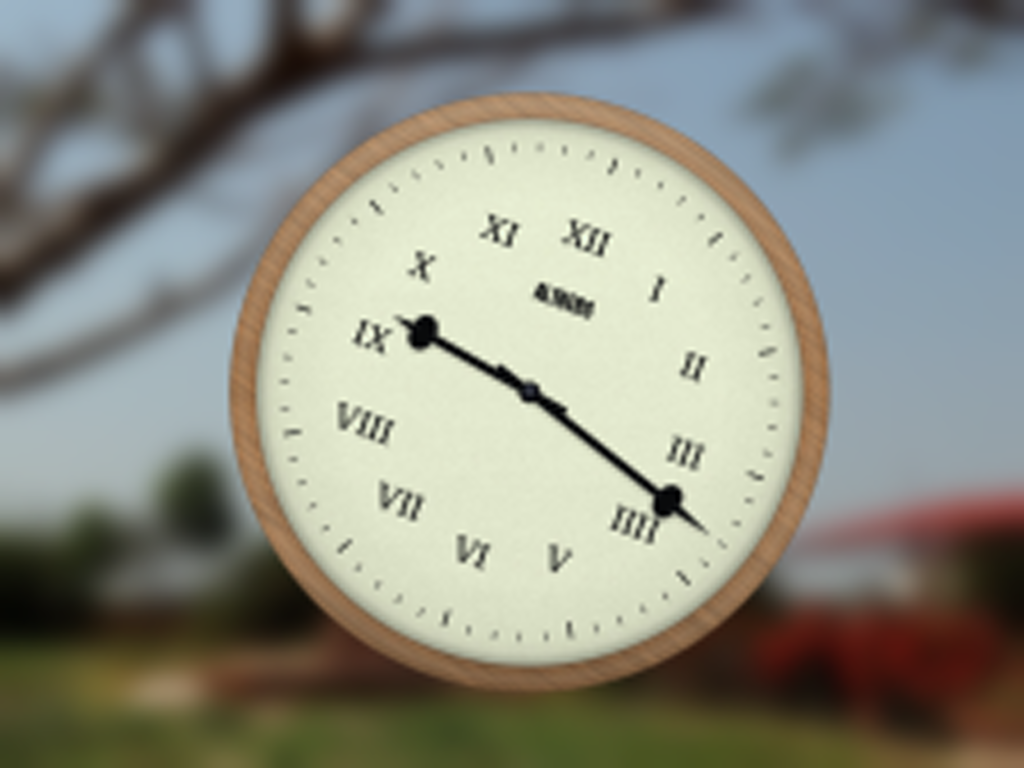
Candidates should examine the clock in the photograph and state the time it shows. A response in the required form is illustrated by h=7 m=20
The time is h=9 m=18
